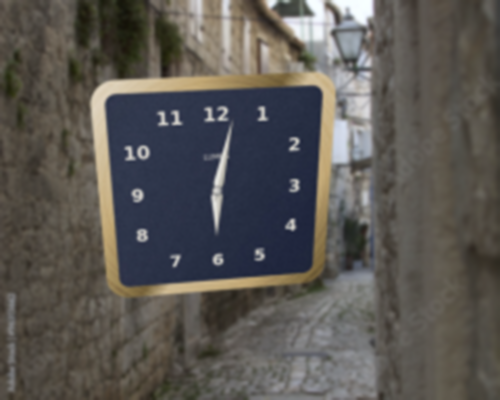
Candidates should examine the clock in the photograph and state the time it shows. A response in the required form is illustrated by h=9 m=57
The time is h=6 m=2
